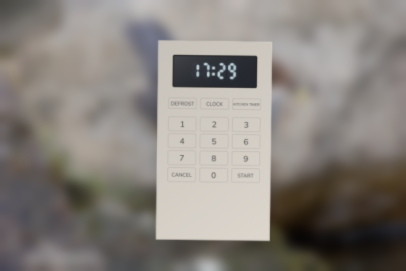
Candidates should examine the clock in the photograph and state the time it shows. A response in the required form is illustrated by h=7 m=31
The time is h=17 m=29
